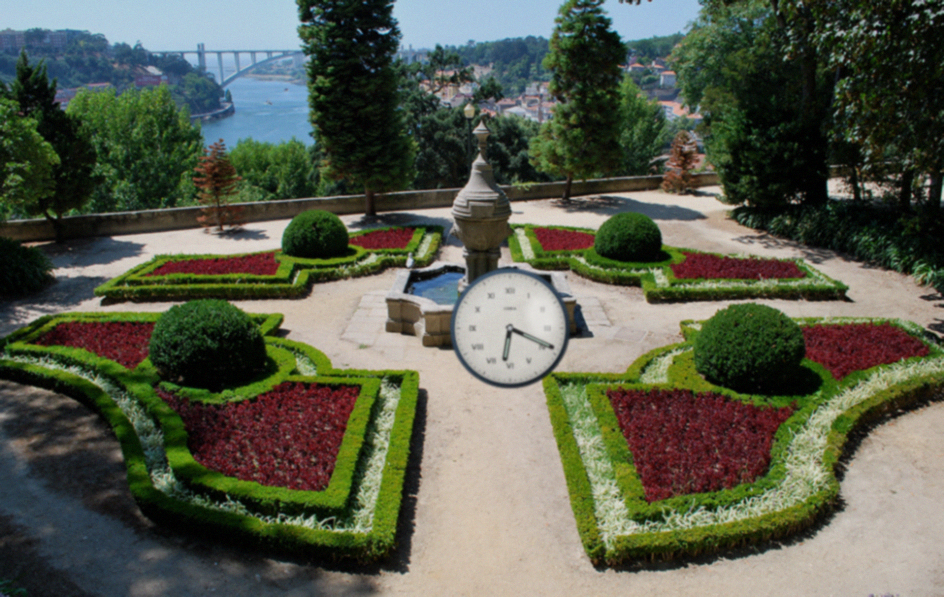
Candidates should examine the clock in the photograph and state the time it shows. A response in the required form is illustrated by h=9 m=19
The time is h=6 m=19
